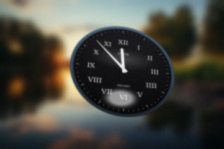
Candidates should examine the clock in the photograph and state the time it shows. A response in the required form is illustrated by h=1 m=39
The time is h=11 m=53
